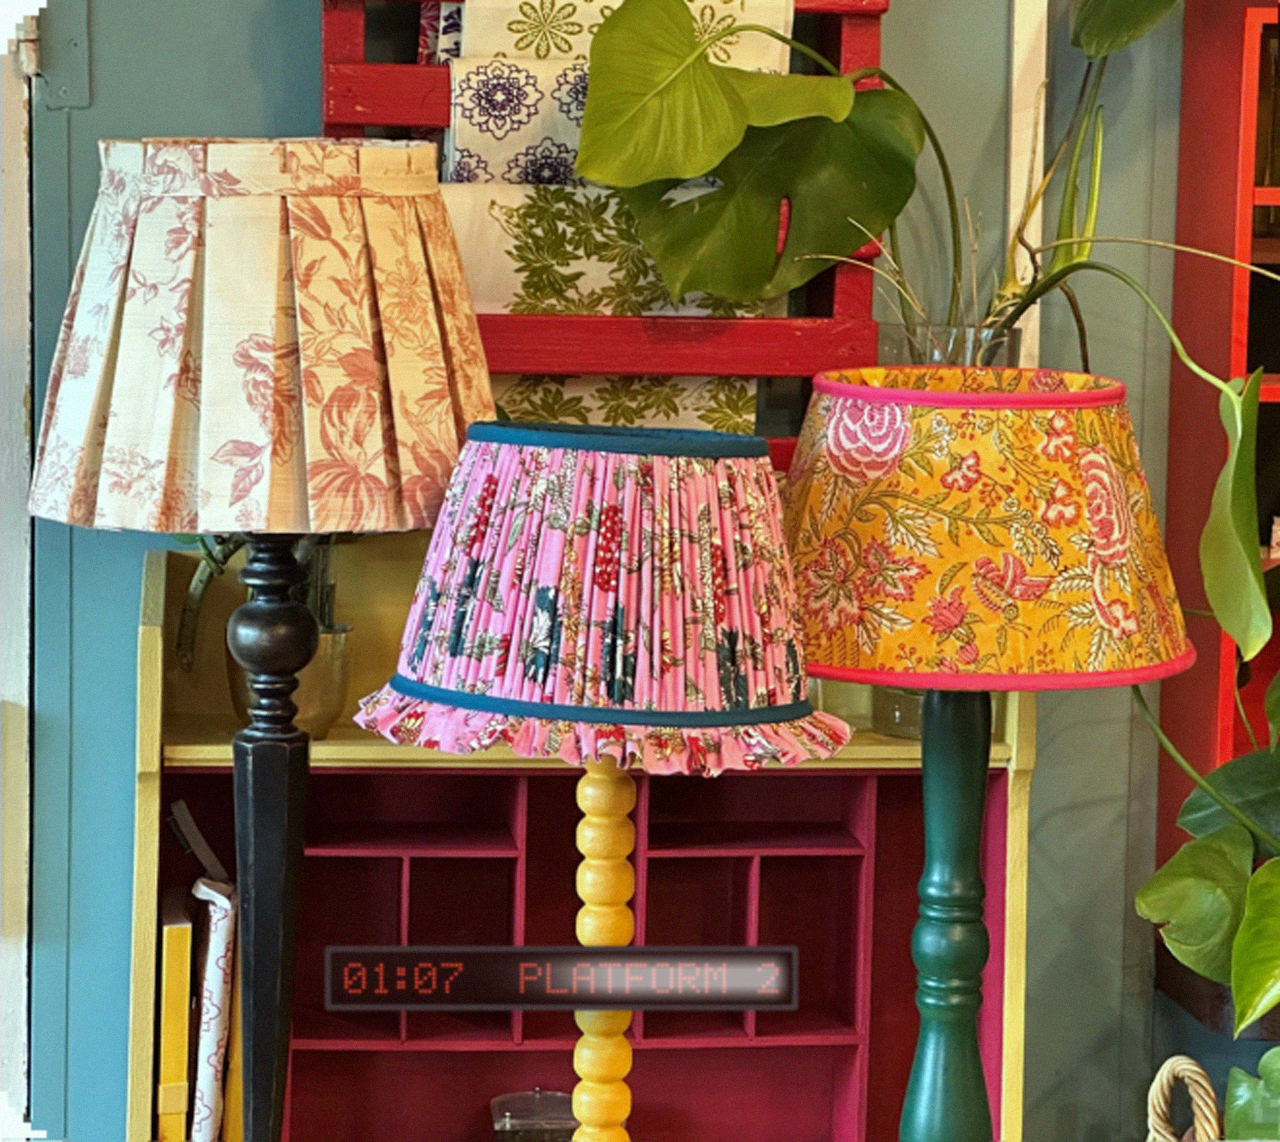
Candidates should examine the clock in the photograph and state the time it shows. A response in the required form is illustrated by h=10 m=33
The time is h=1 m=7
